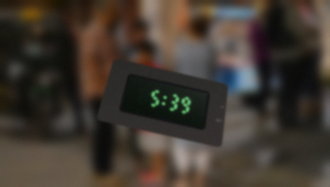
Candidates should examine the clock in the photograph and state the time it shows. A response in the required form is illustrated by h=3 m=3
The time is h=5 m=39
